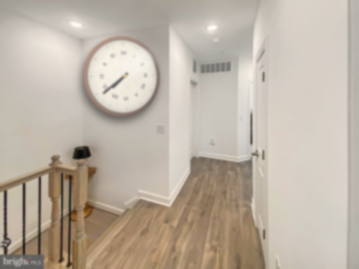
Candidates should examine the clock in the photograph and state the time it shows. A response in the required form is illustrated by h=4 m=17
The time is h=7 m=39
